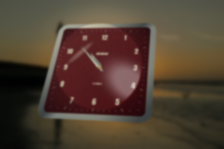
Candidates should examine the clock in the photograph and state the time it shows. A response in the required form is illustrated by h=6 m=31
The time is h=10 m=53
